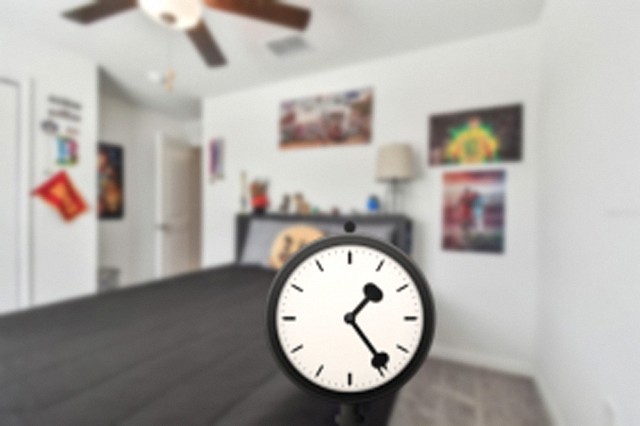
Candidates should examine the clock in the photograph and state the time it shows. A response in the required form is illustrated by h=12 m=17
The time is h=1 m=24
